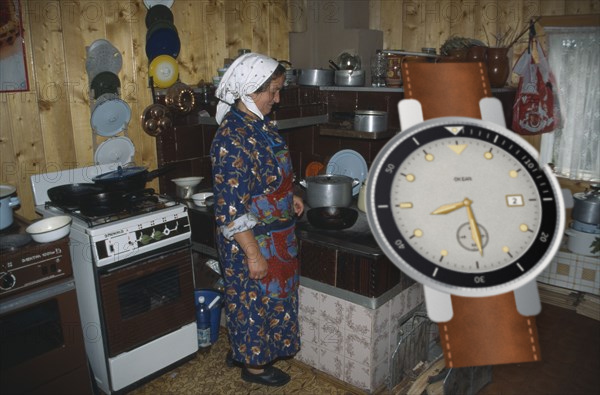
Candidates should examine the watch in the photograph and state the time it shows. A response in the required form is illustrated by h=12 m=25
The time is h=8 m=29
